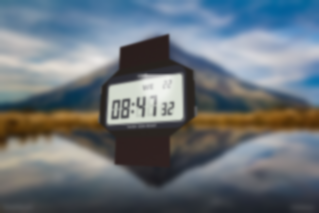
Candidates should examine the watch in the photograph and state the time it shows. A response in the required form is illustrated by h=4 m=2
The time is h=8 m=47
